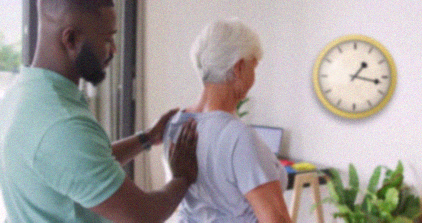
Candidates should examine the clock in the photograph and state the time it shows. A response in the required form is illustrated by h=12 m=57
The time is h=1 m=17
